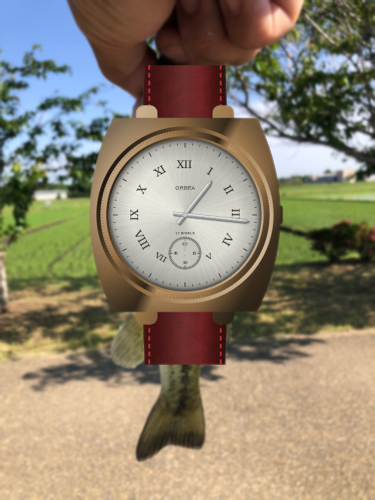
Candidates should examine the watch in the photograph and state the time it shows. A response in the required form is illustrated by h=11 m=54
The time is h=1 m=16
